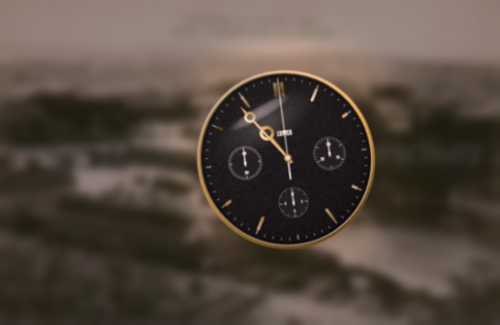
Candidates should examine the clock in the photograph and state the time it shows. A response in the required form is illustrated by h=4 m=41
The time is h=10 m=54
